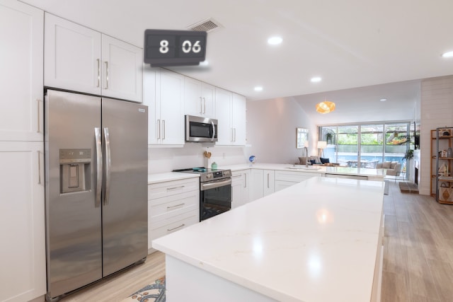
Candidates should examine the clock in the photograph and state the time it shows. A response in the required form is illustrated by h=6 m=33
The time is h=8 m=6
